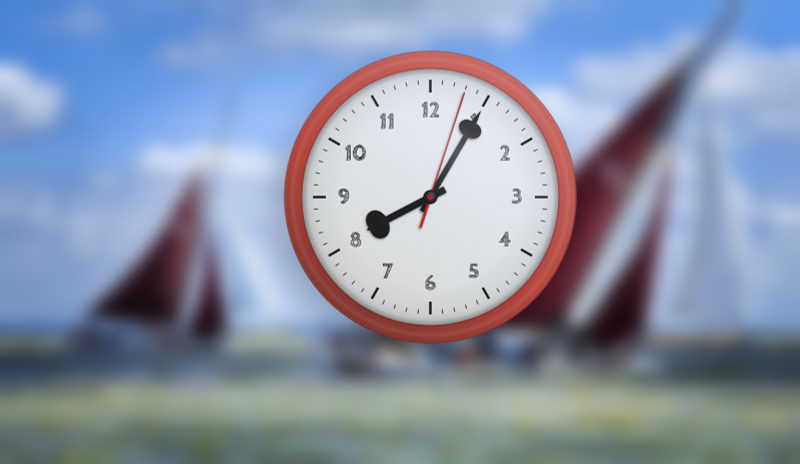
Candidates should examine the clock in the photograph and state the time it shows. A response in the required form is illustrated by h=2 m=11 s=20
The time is h=8 m=5 s=3
